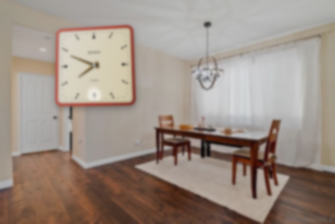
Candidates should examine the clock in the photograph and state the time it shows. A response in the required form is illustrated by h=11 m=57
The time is h=7 m=49
